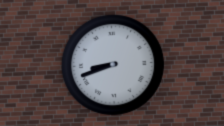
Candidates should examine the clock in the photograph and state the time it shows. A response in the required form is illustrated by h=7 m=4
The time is h=8 m=42
